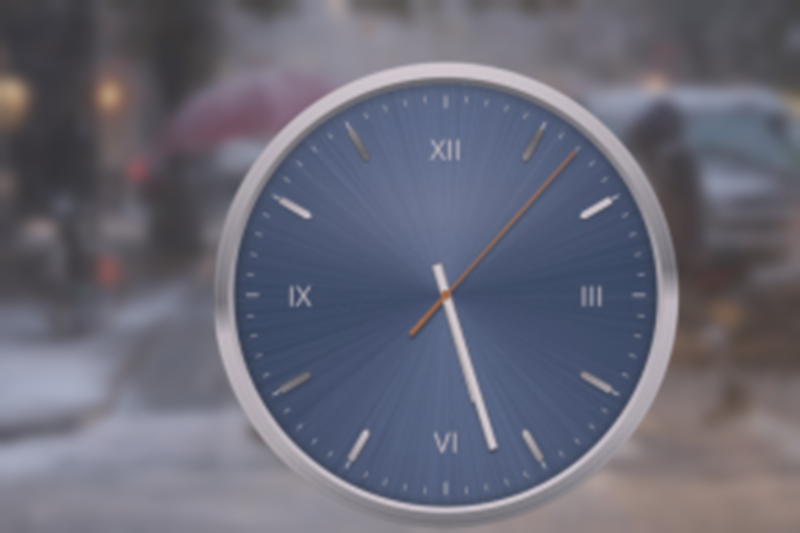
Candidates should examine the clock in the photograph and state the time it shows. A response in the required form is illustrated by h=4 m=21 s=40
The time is h=5 m=27 s=7
